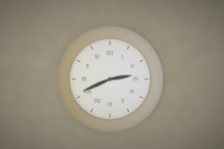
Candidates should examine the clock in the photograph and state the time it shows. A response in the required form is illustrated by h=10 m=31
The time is h=2 m=41
